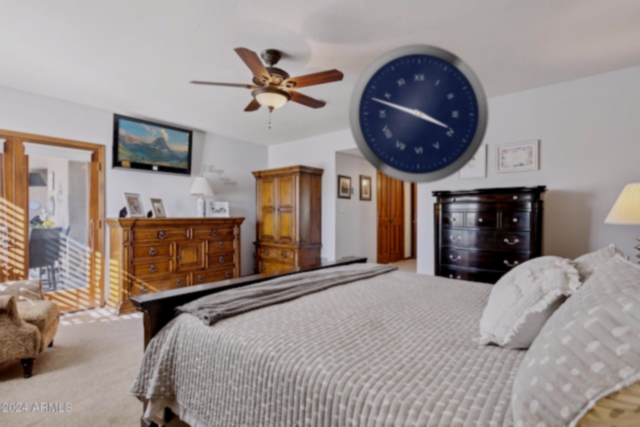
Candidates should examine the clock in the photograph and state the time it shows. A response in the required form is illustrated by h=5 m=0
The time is h=3 m=48
